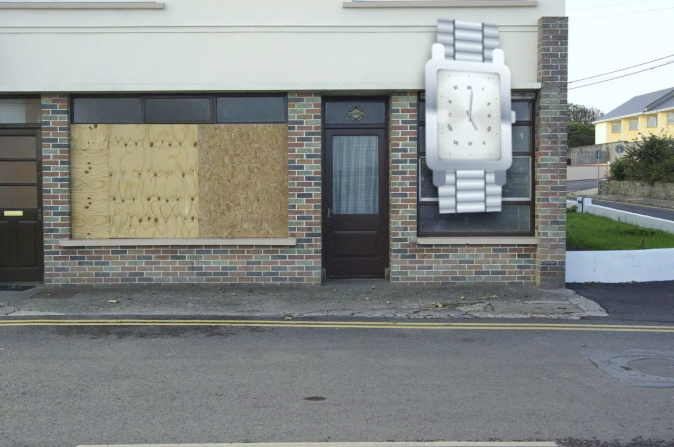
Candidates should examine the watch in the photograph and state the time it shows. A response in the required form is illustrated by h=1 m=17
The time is h=5 m=1
